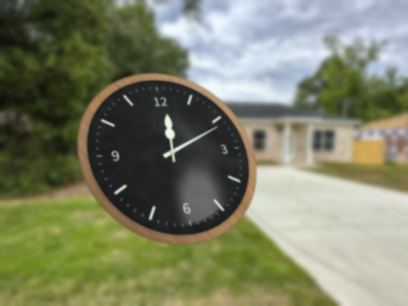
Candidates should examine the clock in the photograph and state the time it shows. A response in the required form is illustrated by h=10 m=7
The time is h=12 m=11
